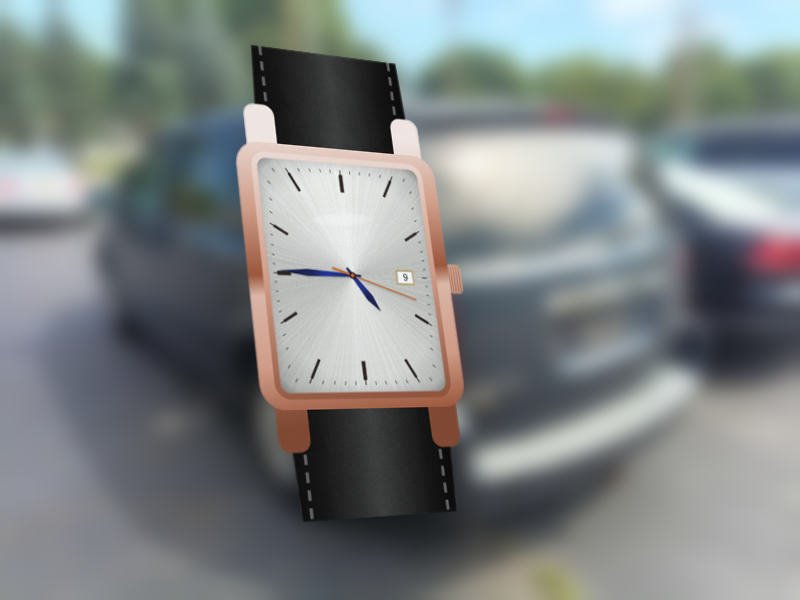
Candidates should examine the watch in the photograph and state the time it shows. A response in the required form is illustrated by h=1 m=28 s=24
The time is h=4 m=45 s=18
